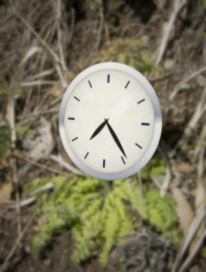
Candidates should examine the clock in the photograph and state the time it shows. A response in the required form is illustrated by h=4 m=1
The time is h=7 m=24
